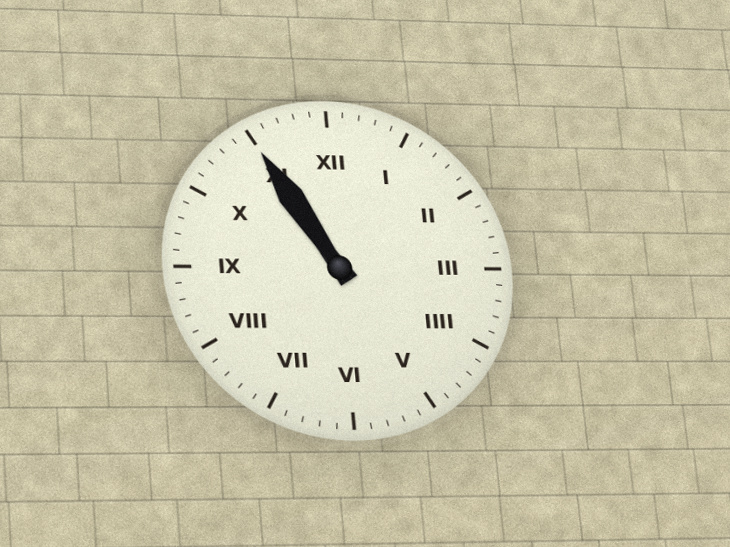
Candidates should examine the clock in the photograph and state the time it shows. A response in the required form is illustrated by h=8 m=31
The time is h=10 m=55
